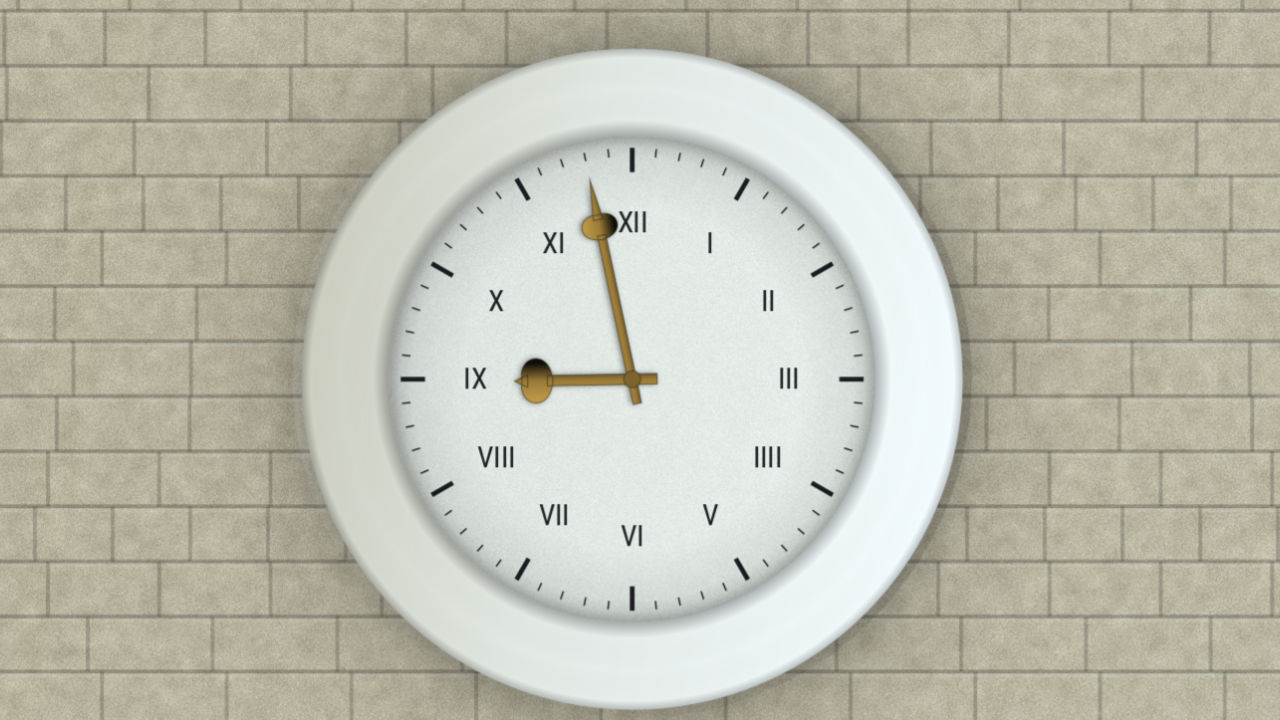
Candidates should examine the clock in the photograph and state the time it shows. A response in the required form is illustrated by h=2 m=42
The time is h=8 m=58
